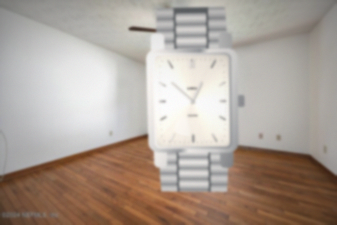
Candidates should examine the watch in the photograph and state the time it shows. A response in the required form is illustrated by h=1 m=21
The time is h=12 m=52
